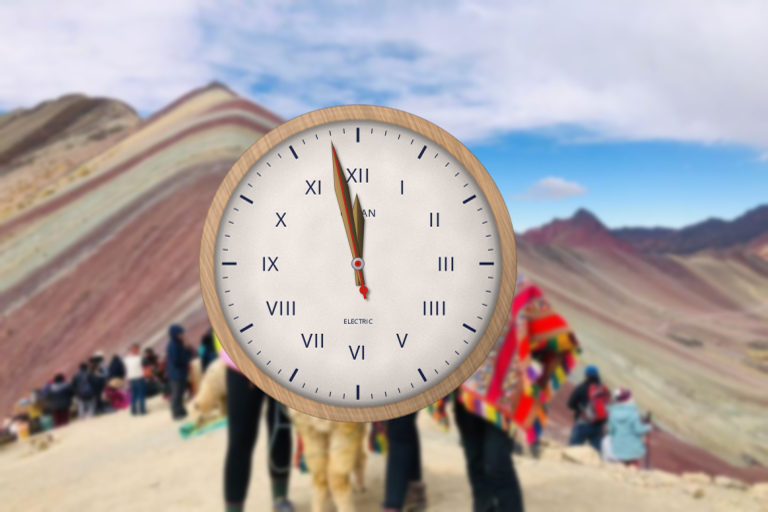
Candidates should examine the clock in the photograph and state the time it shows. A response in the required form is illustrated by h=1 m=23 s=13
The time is h=11 m=57 s=58
